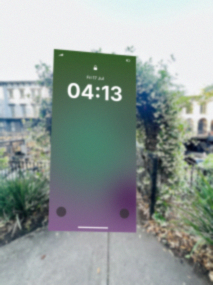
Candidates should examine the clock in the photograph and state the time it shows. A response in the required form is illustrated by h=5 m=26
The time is h=4 m=13
